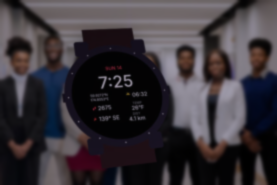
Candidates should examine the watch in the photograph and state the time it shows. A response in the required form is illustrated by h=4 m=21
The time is h=7 m=25
